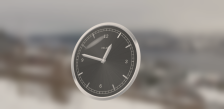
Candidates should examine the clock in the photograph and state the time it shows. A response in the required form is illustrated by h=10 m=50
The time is h=12 m=47
